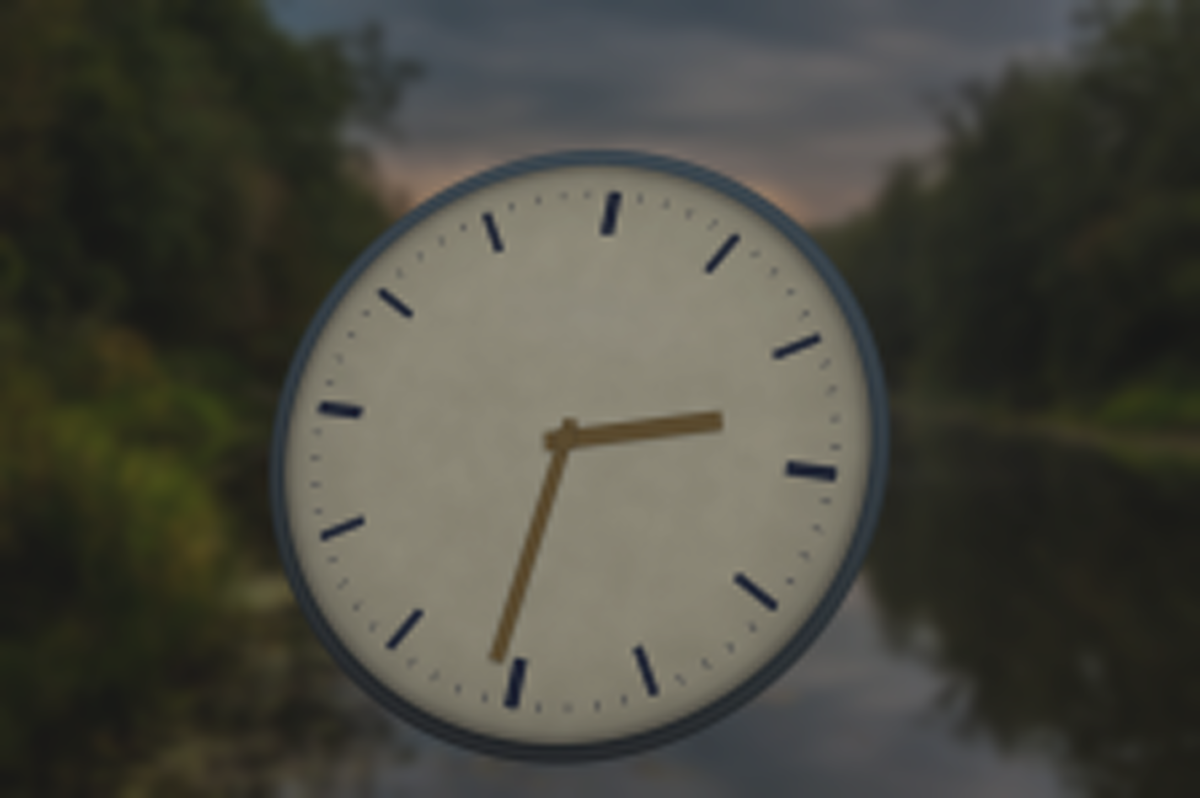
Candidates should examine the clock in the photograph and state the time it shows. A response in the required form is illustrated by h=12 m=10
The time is h=2 m=31
